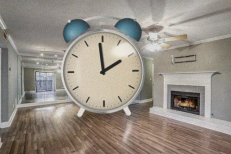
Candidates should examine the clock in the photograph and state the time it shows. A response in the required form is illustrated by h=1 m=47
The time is h=1 m=59
